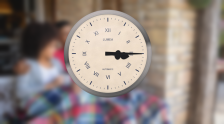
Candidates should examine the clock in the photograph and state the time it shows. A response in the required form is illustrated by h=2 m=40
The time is h=3 m=15
